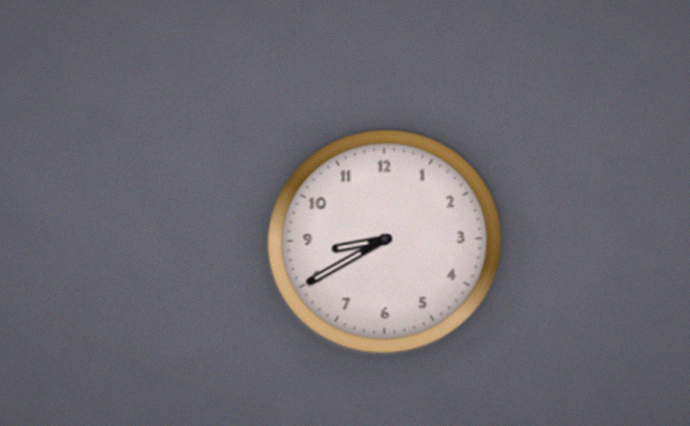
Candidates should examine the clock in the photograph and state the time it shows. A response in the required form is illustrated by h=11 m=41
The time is h=8 m=40
